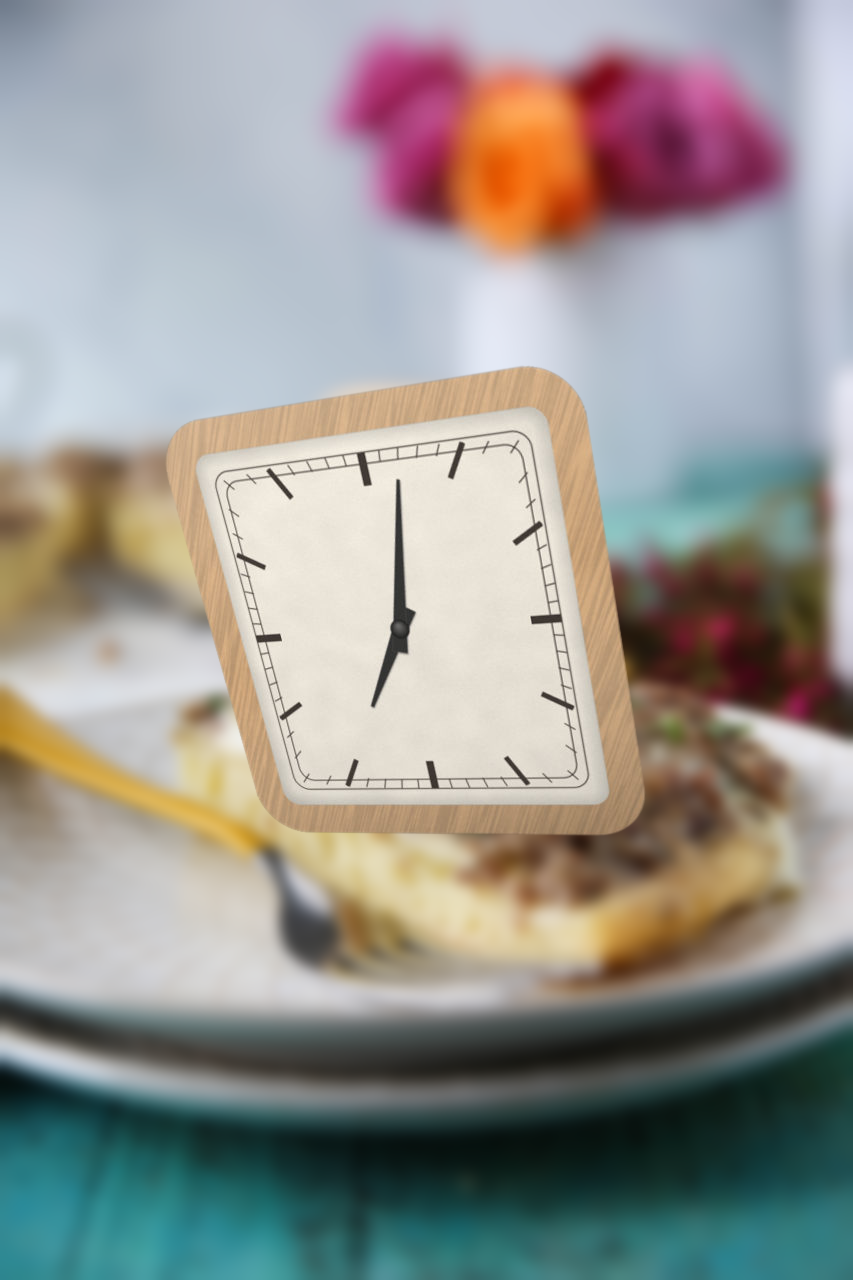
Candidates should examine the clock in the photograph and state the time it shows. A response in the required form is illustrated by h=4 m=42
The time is h=7 m=2
